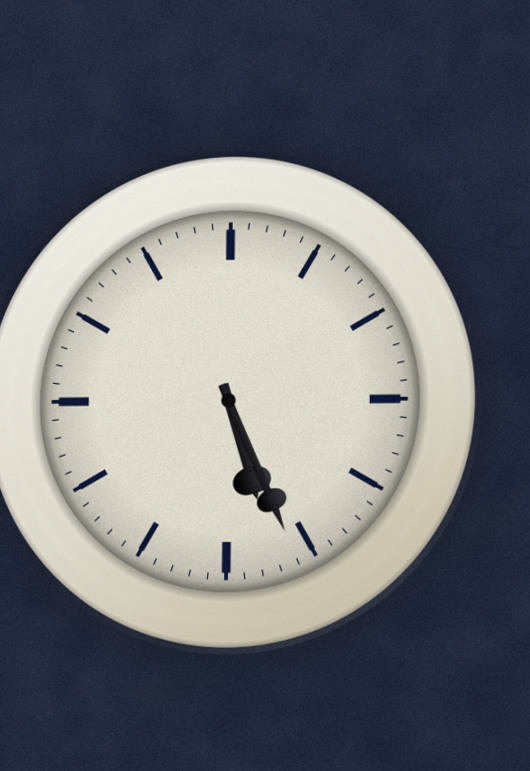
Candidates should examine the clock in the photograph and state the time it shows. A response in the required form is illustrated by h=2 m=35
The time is h=5 m=26
